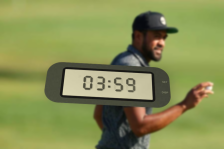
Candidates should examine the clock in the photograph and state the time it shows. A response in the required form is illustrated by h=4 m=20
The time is h=3 m=59
